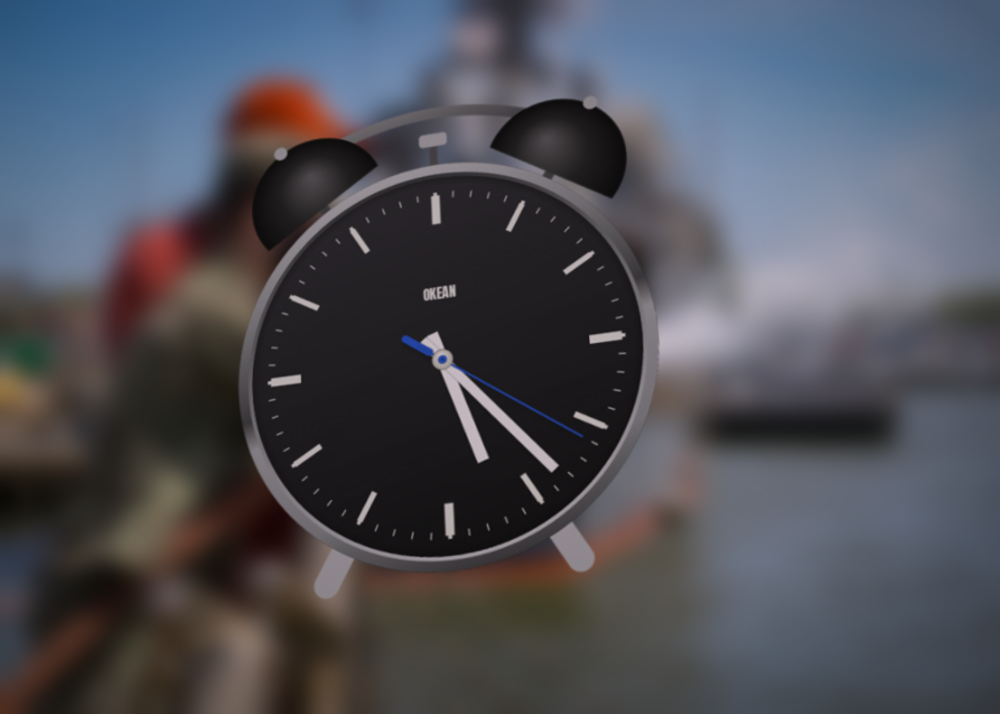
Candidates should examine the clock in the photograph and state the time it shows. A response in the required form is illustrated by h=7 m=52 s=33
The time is h=5 m=23 s=21
